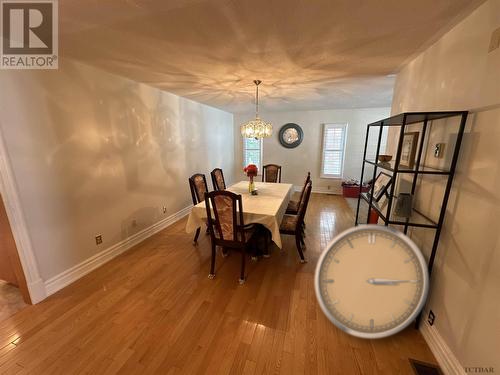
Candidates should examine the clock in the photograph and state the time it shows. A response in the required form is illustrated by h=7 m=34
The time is h=3 m=15
